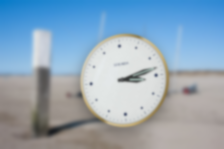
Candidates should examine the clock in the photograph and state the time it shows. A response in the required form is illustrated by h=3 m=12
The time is h=3 m=13
